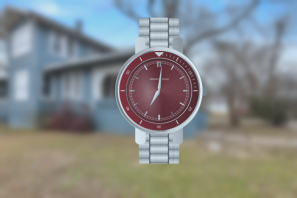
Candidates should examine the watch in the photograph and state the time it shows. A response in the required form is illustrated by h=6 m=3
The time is h=7 m=1
